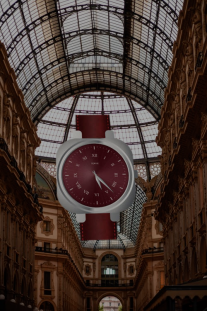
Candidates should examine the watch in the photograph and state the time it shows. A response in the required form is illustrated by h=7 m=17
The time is h=5 m=23
